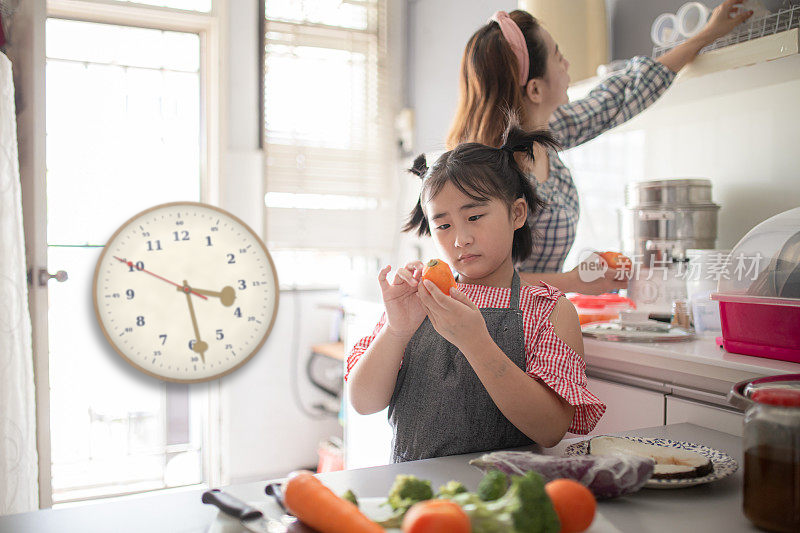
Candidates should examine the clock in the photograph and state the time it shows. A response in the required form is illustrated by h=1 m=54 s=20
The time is h=3 m=28 s=50
